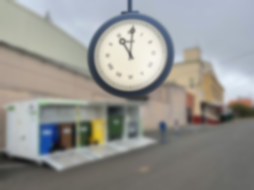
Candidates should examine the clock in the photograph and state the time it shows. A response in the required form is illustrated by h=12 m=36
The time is h=11 m=1
